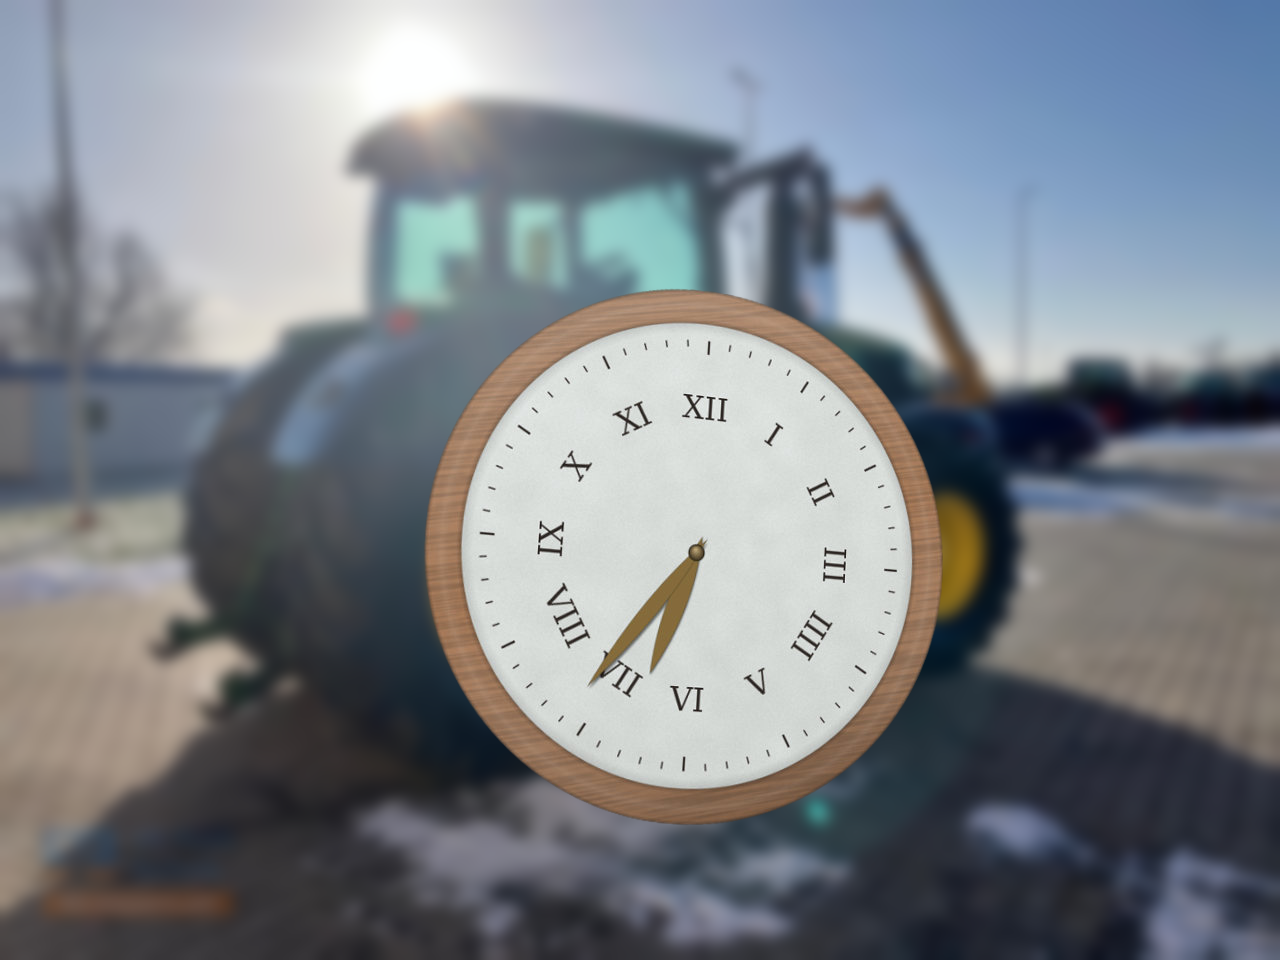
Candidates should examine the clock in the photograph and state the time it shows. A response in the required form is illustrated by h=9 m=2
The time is h=6 m=36
